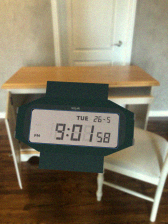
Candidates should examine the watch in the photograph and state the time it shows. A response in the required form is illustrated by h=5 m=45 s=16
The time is h=9 m=1 s=58
